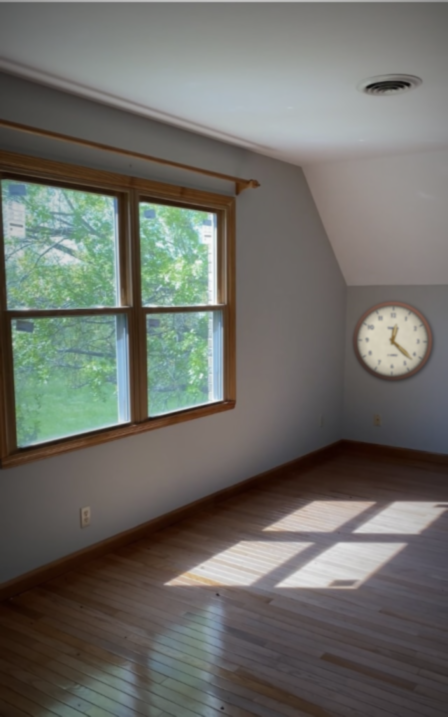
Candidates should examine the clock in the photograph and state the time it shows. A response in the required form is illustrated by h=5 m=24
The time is h=12 m=22
